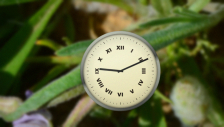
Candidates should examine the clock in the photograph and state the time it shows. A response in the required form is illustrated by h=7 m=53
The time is h=9 m=11
